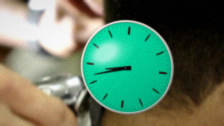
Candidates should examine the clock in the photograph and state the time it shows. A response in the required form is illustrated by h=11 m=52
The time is h=8 m=42
